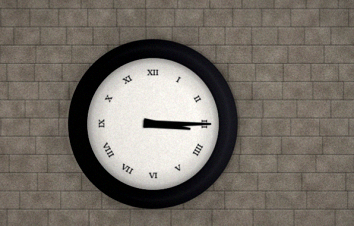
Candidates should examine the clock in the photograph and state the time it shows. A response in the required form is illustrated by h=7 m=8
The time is h=3 m=15
